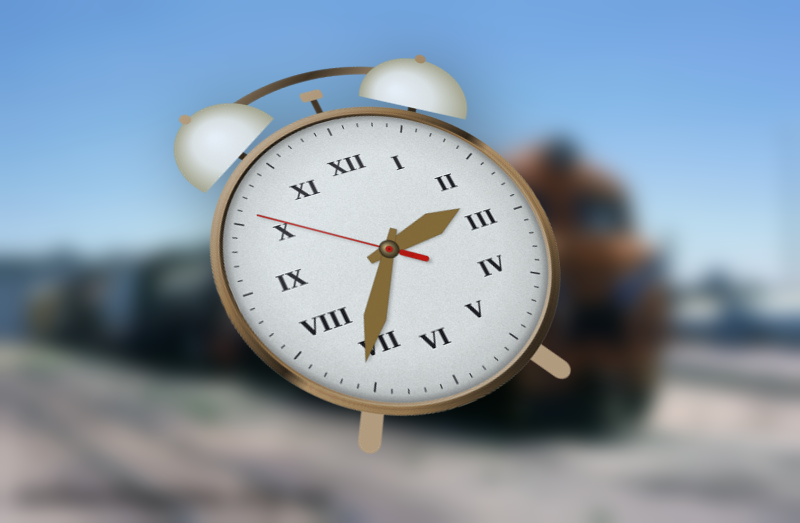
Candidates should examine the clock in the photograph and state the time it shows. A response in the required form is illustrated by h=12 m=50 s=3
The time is h=2 m=35 s=51
